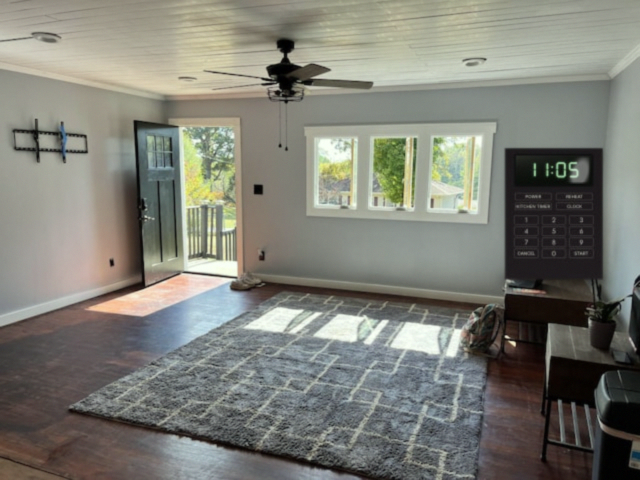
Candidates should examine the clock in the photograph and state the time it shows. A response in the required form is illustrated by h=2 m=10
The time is h=11 m=5
